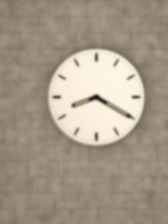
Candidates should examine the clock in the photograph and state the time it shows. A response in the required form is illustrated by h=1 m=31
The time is h=8 m=20
